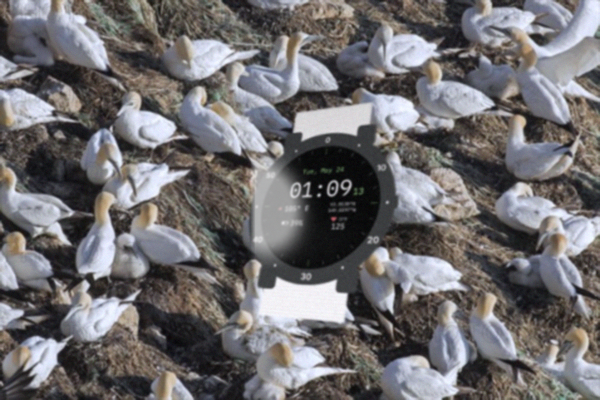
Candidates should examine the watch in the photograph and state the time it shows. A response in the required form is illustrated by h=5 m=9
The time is h=1 m=9
